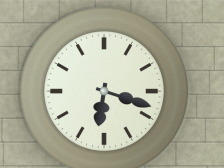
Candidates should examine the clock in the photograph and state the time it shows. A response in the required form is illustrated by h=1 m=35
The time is h=6 m=18
